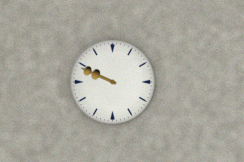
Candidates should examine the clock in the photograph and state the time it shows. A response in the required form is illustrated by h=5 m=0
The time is h=9 m=49
